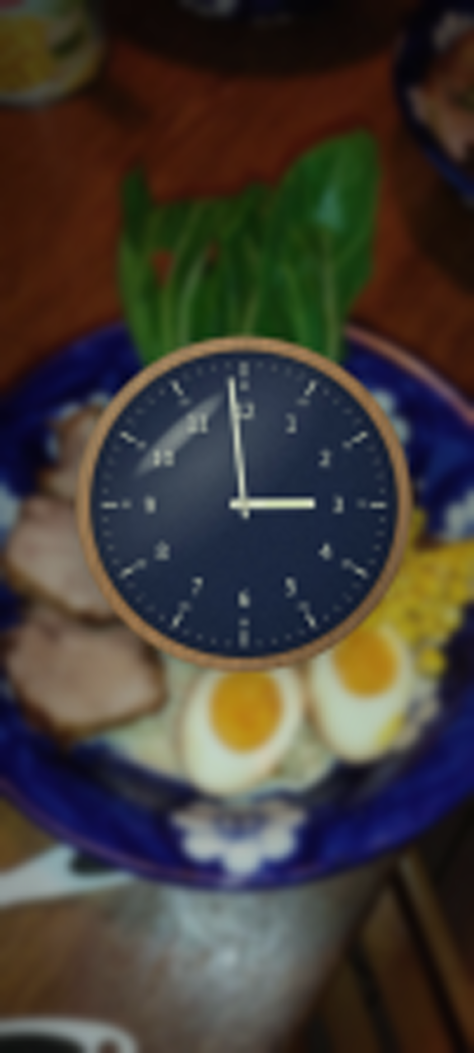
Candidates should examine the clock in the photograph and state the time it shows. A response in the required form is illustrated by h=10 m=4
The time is h=2 m=59
